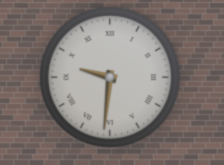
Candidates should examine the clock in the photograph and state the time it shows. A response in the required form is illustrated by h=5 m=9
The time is h=9 m=31
